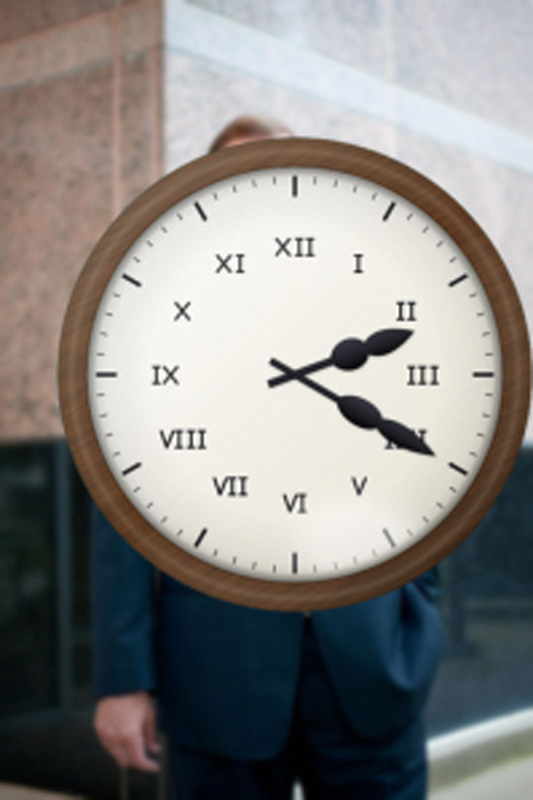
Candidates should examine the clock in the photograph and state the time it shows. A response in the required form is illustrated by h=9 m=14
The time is h=2 m=20
